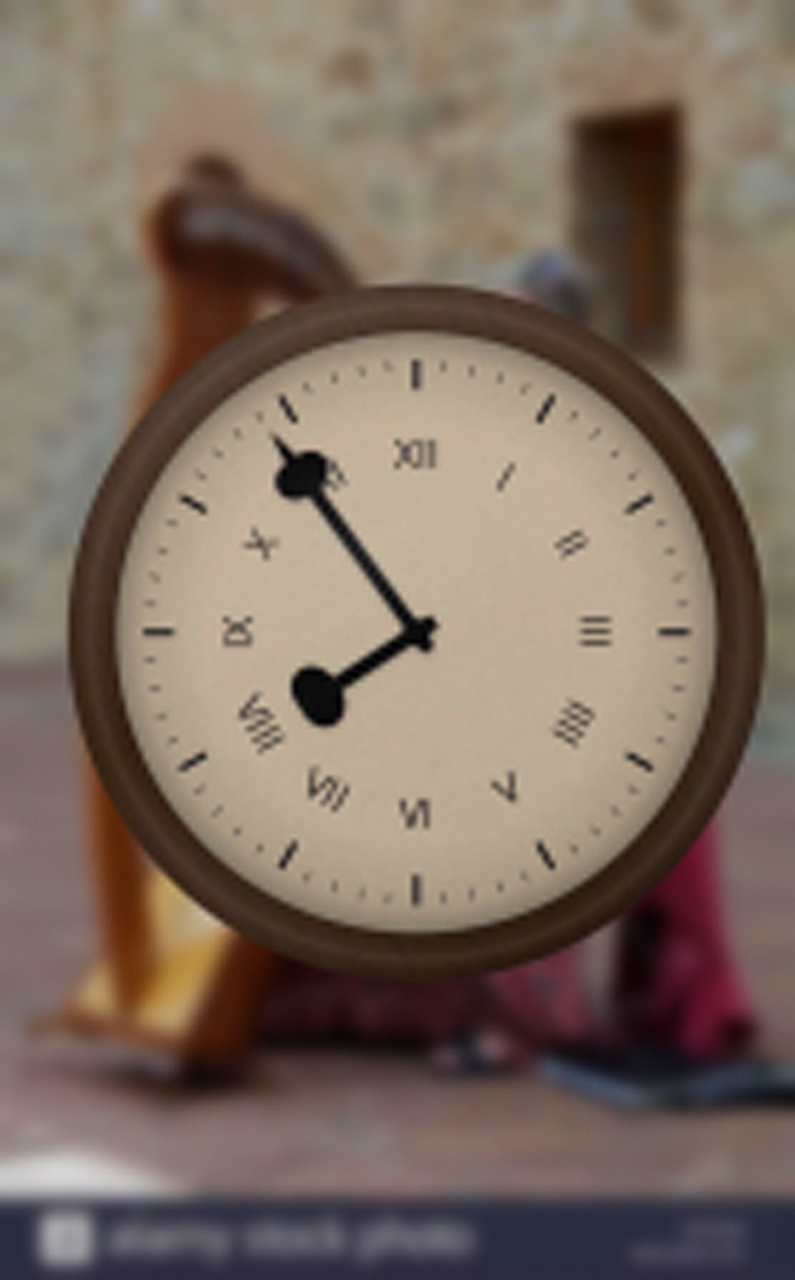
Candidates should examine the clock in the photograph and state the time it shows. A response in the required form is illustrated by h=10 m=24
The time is h=7 m=54
